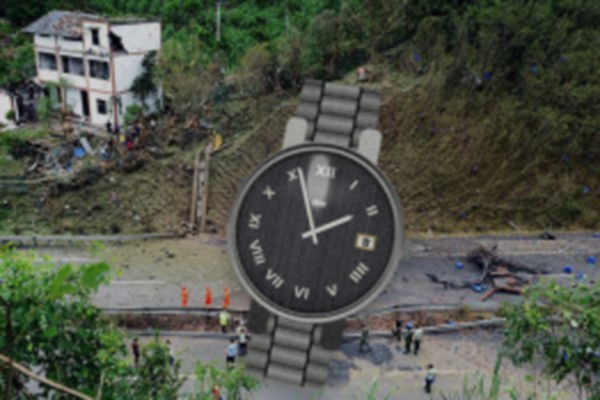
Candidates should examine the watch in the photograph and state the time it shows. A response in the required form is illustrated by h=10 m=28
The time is h=1 m=56
